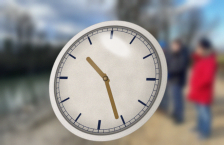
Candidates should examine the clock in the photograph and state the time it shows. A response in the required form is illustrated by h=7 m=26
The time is h=10 m=26
